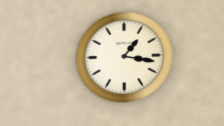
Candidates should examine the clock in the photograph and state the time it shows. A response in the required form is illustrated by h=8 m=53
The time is h=1 m=17
